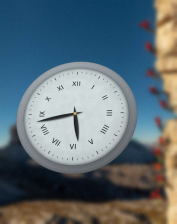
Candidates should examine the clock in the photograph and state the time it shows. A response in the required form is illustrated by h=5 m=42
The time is h=5 m=43
